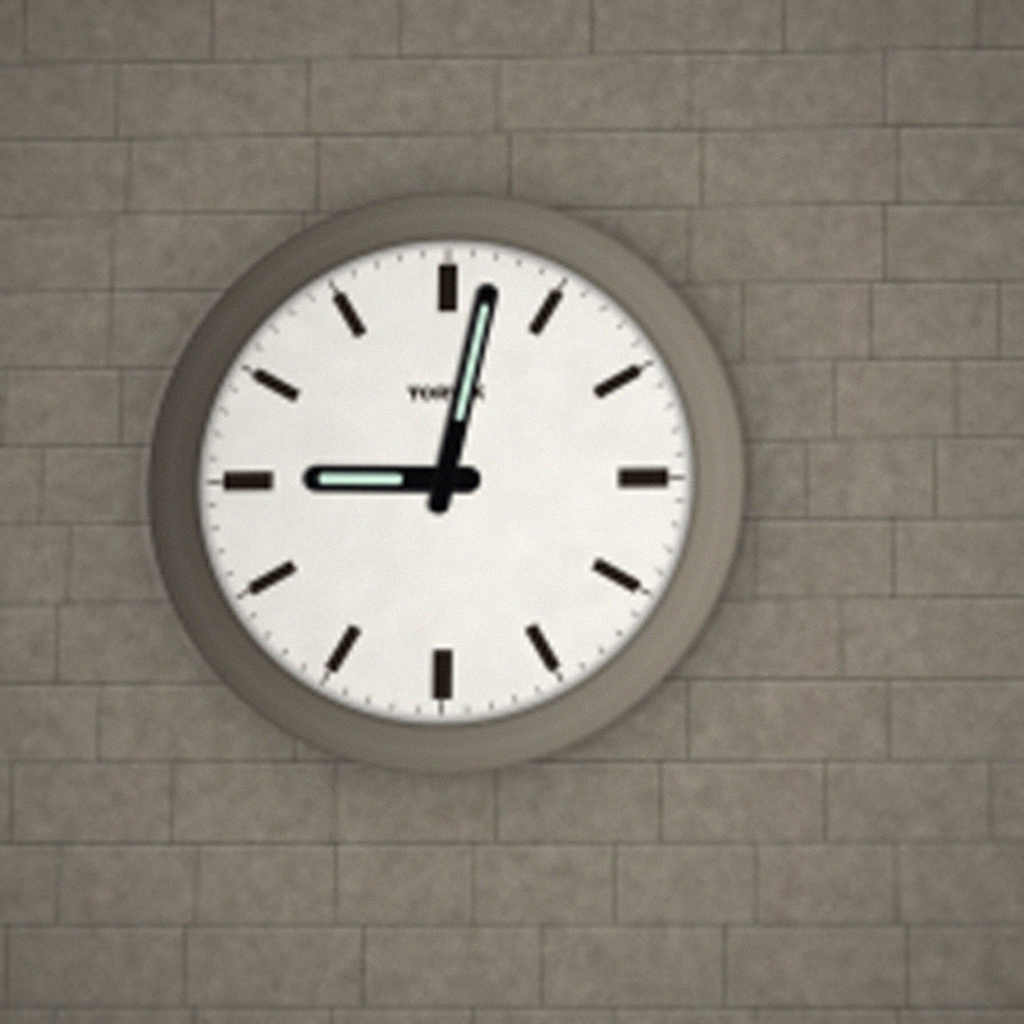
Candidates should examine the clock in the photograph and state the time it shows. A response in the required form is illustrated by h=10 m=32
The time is h=9 m=2
